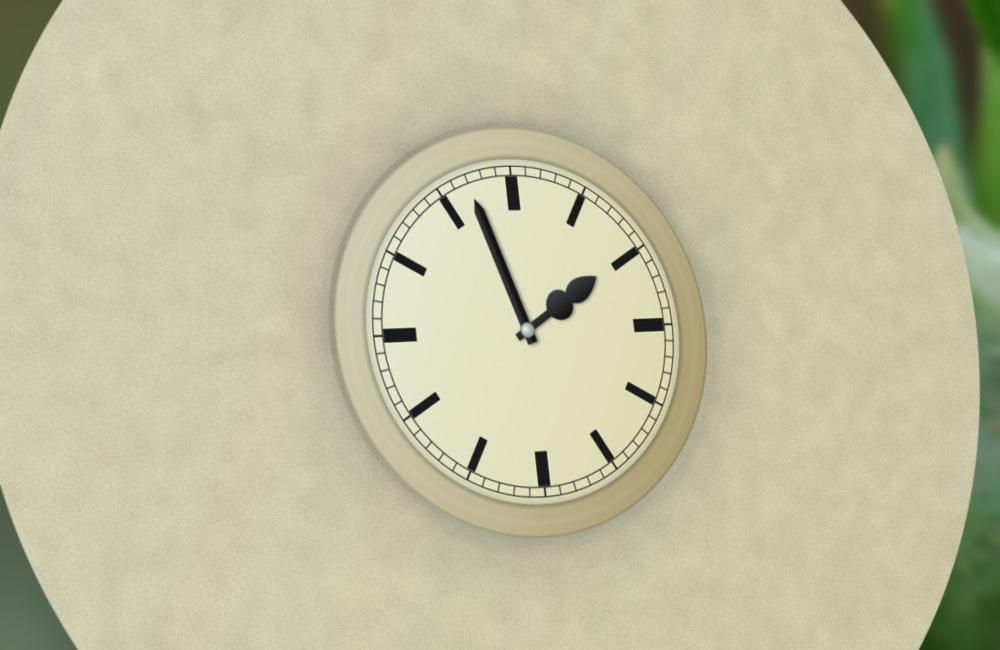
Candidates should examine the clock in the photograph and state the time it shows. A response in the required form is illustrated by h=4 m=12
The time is h=1 m=57
